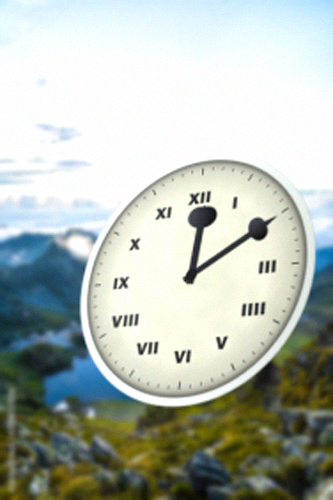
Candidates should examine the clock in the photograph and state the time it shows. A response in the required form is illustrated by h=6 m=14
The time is h=12 m=10
